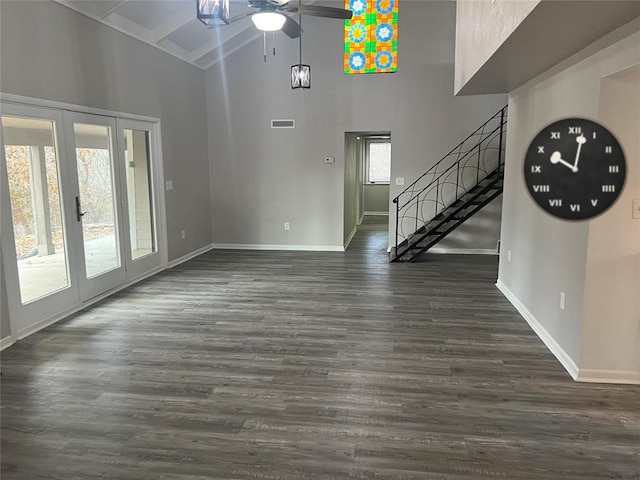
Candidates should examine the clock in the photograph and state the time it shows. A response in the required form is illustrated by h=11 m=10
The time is h=10 m=2
